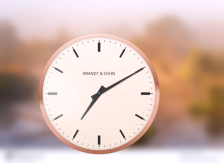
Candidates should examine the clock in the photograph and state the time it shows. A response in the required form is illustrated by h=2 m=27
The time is h=7 m=10
